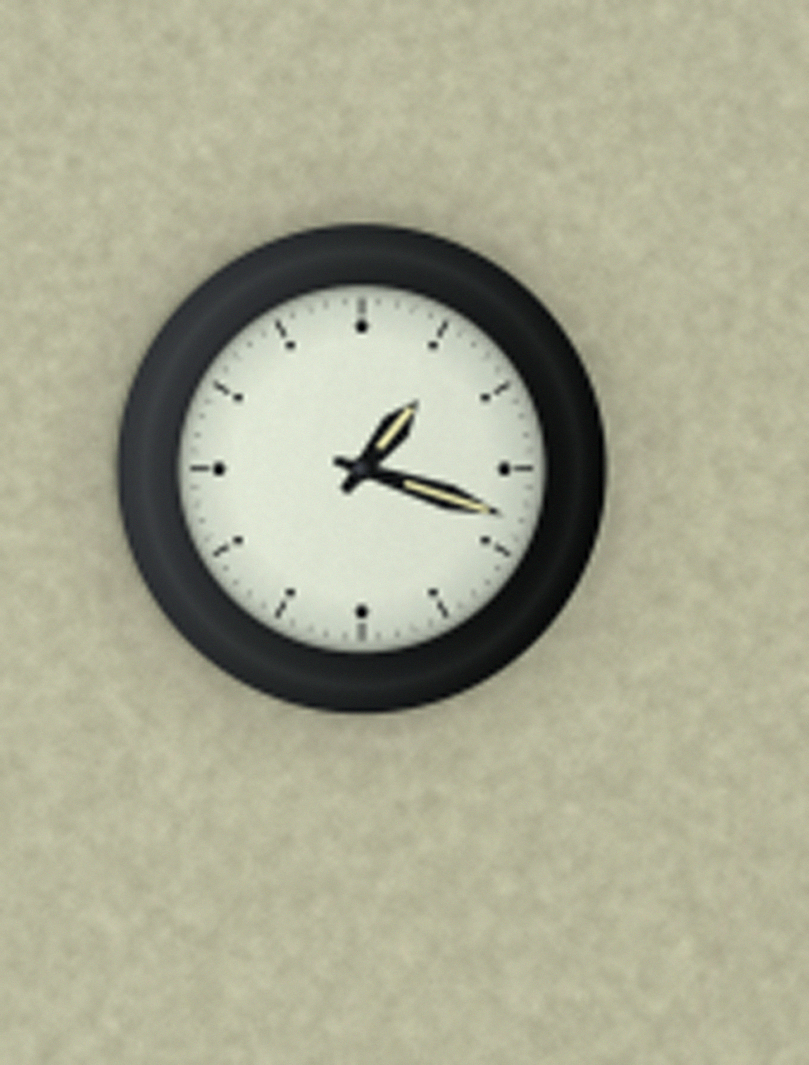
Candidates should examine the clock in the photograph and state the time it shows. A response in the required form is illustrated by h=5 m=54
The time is h=1 m=18
